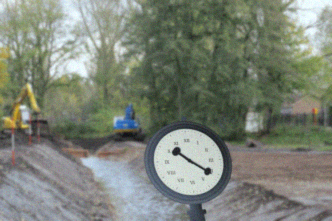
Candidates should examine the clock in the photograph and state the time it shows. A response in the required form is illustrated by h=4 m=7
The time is h=10 m=21
